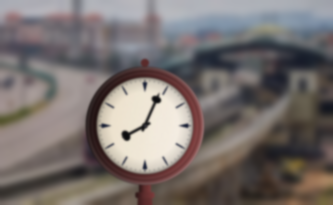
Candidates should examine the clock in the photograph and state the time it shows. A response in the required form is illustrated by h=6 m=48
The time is h=8 m=4
